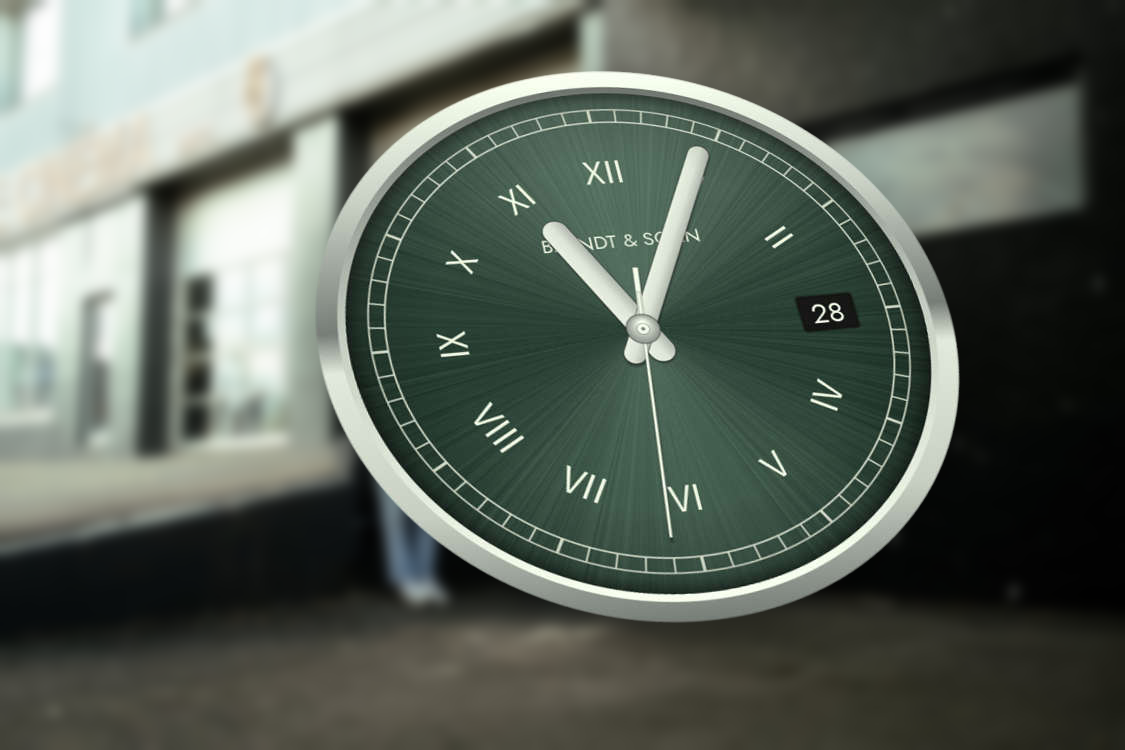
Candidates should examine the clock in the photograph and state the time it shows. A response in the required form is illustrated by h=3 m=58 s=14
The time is h=11 m=4 s=31
